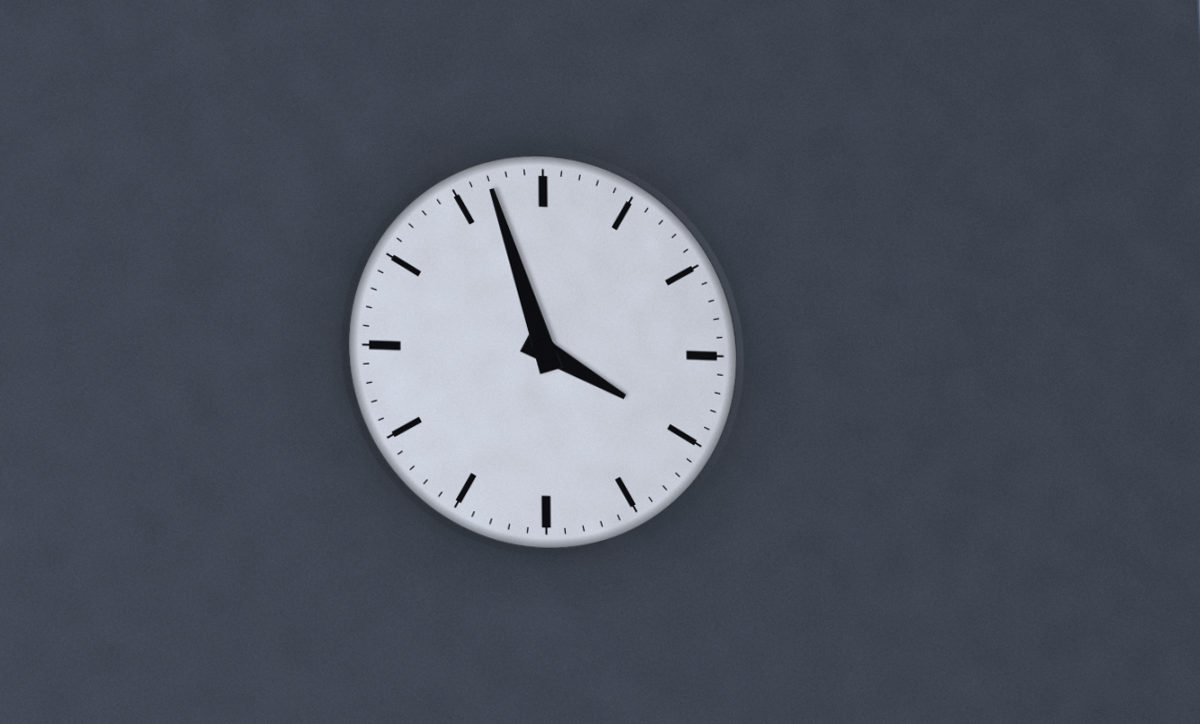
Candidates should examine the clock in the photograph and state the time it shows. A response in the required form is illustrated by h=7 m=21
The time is h=3 m=57
